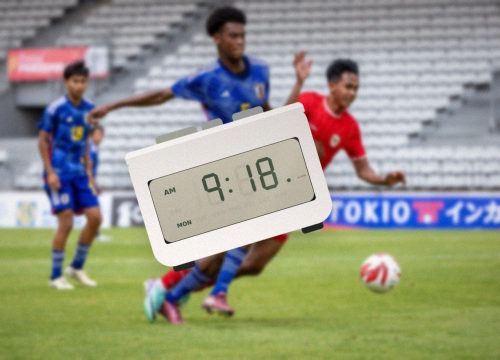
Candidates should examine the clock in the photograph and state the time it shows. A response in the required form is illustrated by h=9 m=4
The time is h=9 m=18
